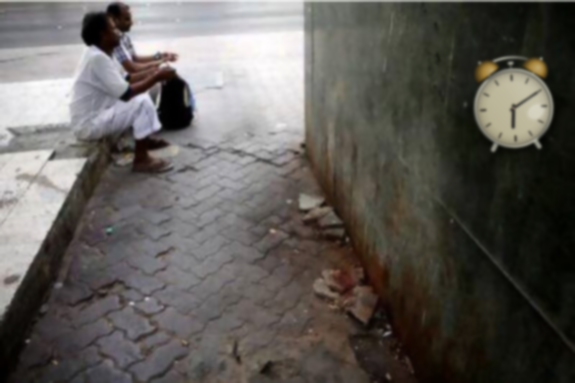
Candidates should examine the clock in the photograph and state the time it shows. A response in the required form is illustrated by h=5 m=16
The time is h=6 m=10
